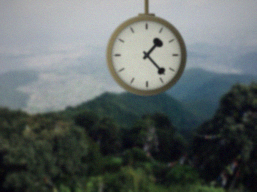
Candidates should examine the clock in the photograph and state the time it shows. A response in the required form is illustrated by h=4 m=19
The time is h=1 m=23
